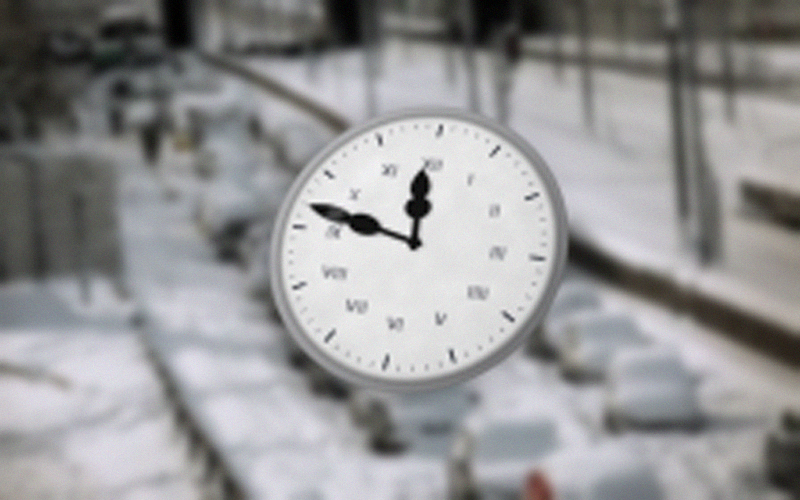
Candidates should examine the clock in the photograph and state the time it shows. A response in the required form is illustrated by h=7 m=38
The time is h=11 m=47
